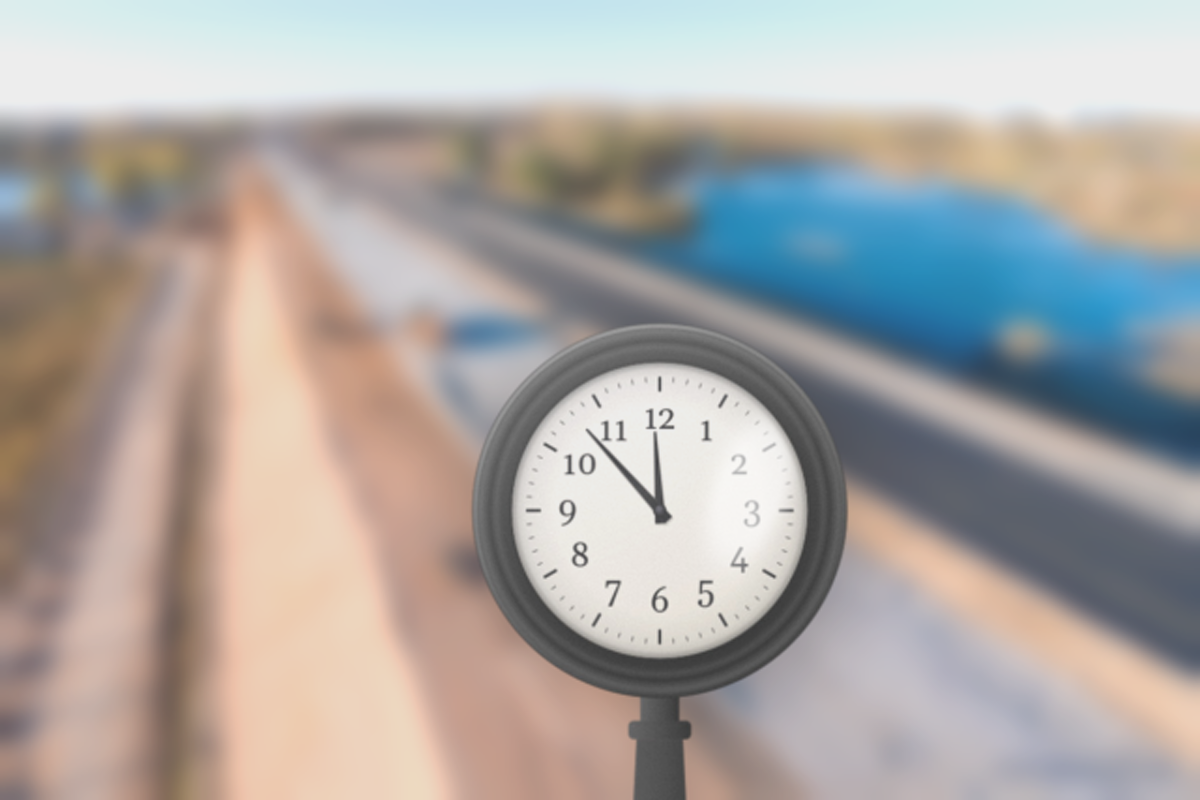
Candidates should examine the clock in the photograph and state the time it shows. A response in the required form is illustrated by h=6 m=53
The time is h=11 m=53
